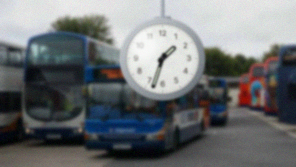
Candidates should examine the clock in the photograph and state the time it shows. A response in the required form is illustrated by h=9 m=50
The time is h=1 m=33
